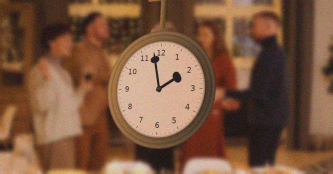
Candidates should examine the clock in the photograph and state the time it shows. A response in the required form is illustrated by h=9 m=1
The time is h=1 m=58
